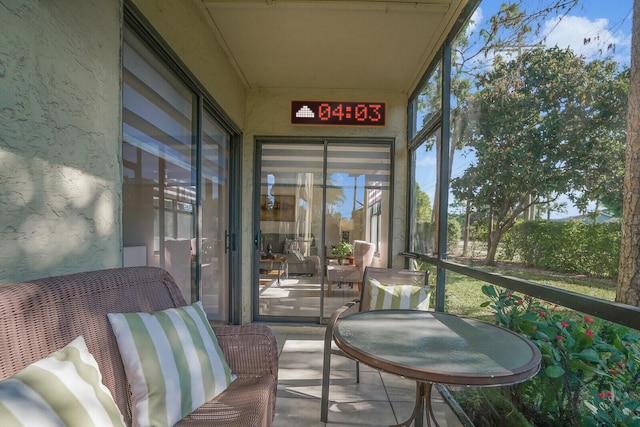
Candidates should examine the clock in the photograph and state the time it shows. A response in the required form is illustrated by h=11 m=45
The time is h=4 m=3
